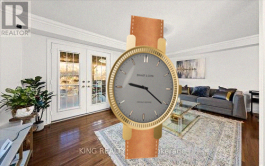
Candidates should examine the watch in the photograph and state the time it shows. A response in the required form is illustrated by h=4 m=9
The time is h=9 m=21
